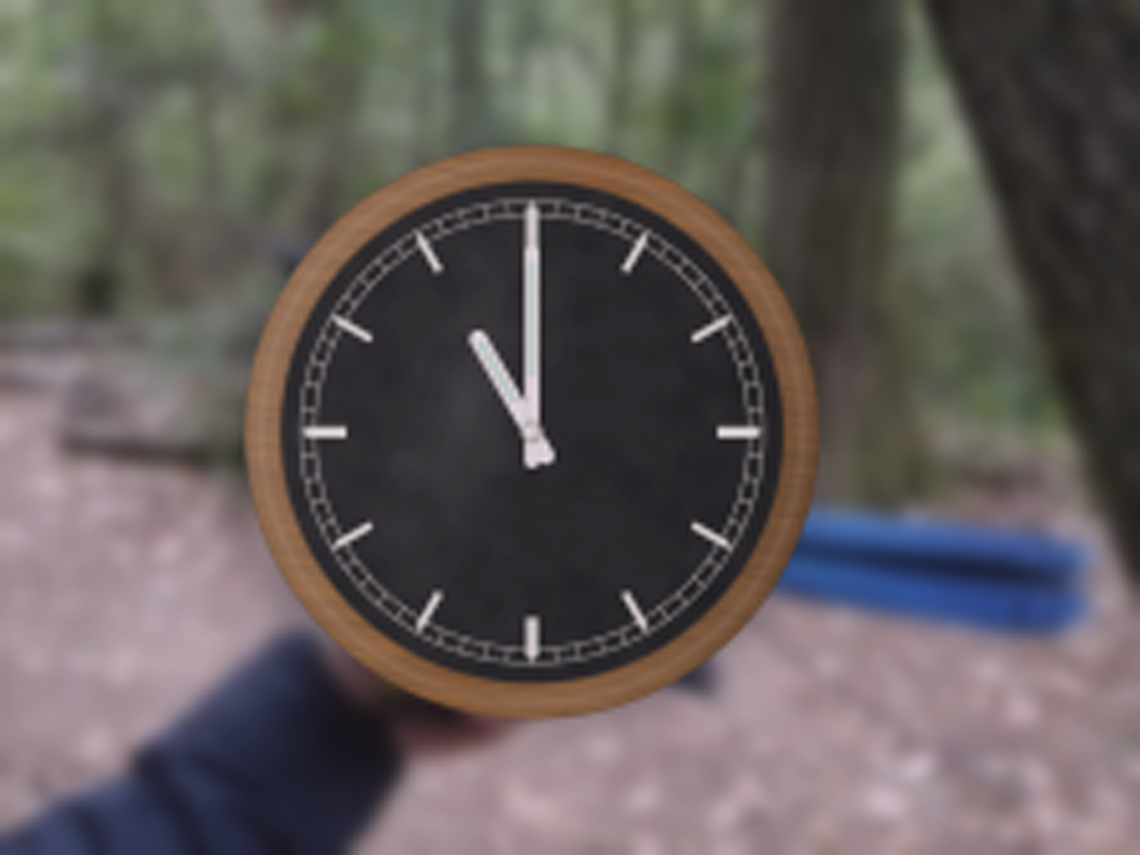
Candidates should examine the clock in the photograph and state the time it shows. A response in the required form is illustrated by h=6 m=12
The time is h=11 m=0
